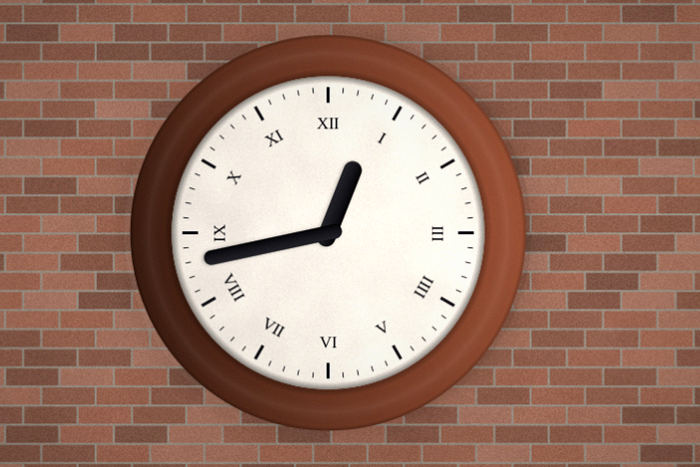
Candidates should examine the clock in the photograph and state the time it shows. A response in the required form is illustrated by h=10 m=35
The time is h=12 m=43
